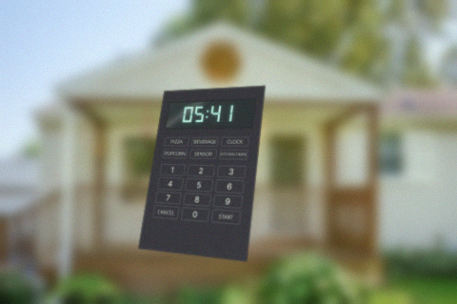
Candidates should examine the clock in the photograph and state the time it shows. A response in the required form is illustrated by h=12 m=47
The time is h=5 m=41
